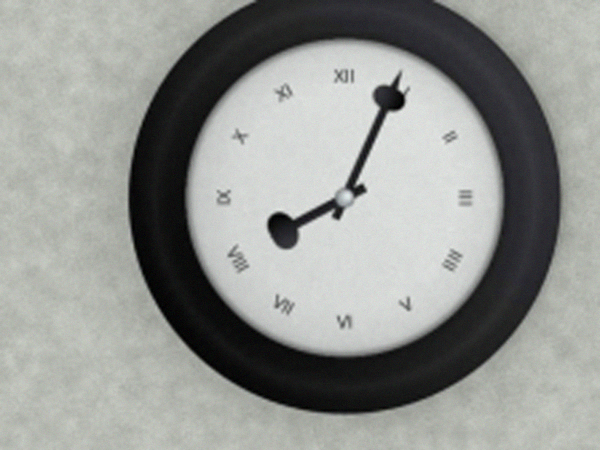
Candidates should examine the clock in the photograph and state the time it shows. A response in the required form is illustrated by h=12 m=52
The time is h=8 m=4
